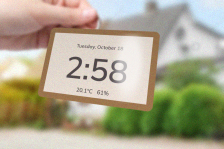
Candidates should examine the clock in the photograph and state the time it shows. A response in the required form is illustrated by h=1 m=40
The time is h=2 m=58
